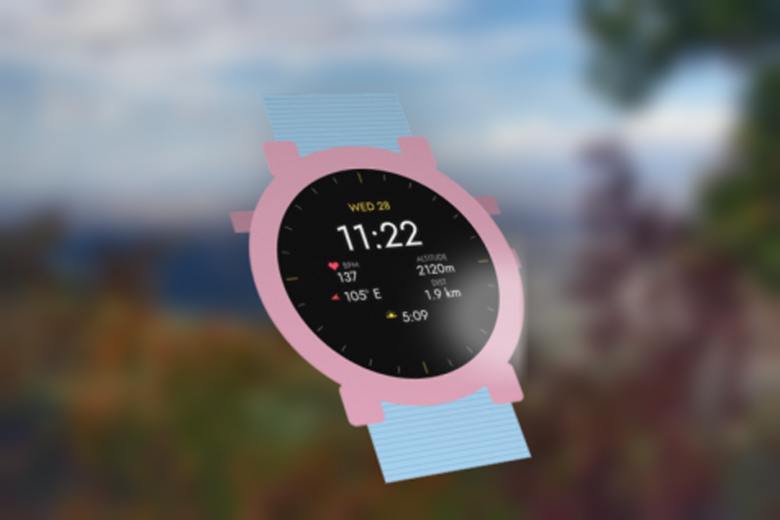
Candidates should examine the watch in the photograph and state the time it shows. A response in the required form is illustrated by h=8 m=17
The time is h=11 m=22
